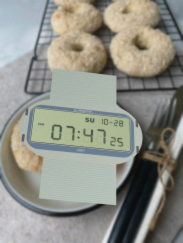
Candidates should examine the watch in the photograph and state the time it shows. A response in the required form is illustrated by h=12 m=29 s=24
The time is h=7 m=47 s=25
